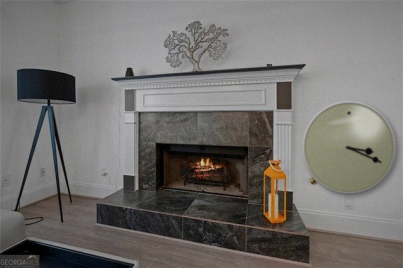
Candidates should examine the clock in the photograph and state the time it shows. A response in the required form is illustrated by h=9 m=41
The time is h=3 m=19
